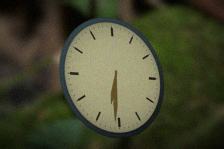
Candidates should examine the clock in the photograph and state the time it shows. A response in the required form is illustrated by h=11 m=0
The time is h=6 m=31
